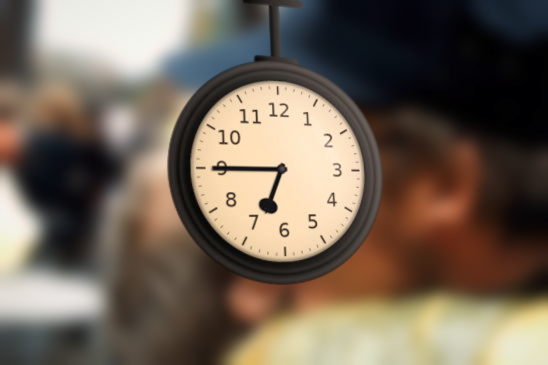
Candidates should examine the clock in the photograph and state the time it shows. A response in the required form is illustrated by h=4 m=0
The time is h=6 m=45
